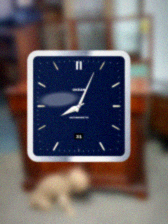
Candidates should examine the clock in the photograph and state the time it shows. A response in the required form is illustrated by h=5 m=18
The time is h=8 m=4
